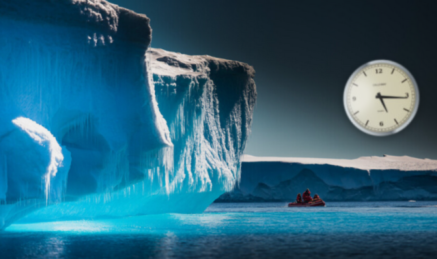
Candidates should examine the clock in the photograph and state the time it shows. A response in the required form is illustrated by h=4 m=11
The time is h=5 m=16
